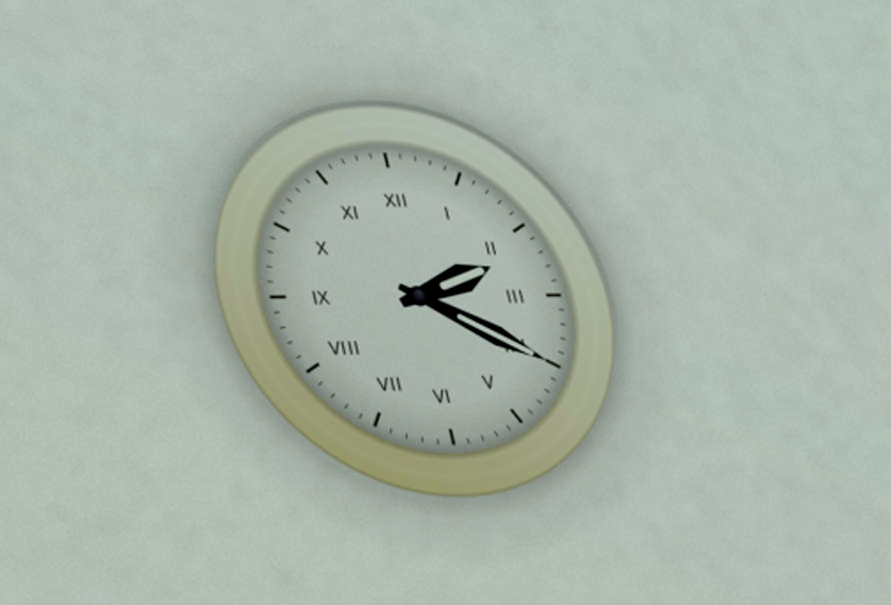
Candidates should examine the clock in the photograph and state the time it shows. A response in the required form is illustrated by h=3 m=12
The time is h=2 m=20
